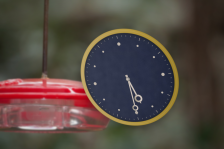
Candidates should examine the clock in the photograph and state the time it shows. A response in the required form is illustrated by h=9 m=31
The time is h=5 m=30
